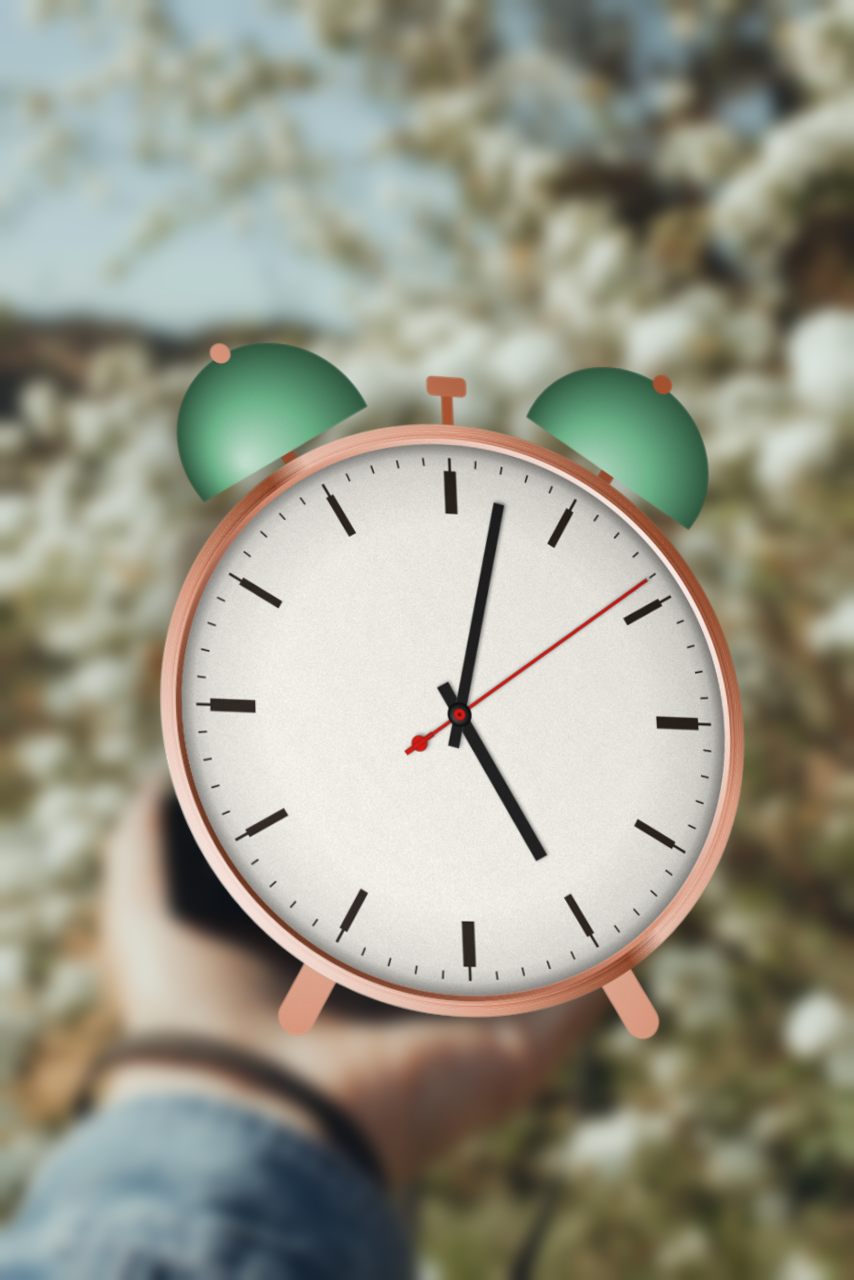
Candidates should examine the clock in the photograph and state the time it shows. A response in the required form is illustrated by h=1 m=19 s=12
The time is h=5 m=2 s=9
